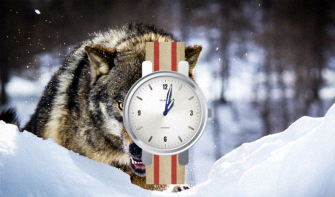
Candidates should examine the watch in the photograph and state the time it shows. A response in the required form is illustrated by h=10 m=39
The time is h=1 m=2
